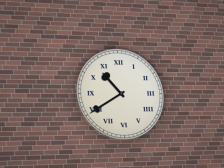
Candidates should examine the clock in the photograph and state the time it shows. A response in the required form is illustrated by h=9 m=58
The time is h=10 m=40
